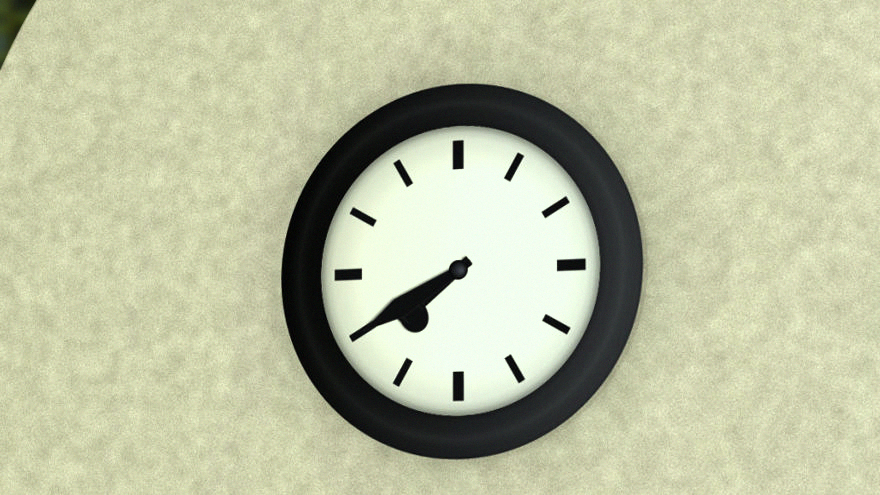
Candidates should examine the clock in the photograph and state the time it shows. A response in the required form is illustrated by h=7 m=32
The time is h=7 m=40
